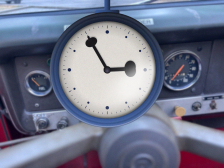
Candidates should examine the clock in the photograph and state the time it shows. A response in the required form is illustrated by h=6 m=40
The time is h=2 m=55
